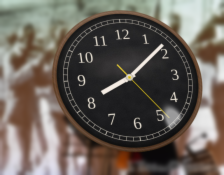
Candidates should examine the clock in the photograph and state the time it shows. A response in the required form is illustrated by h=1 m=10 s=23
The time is h=8 m=8 s=24
